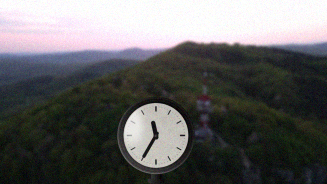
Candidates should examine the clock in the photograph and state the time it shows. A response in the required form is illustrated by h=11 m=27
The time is h=11 m=35
